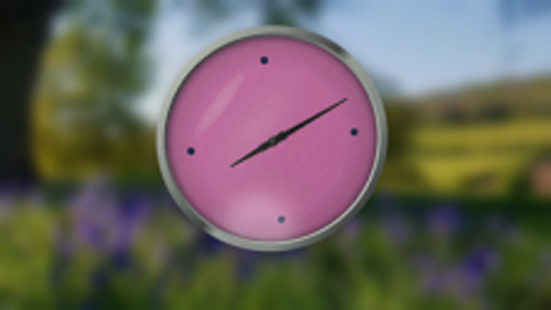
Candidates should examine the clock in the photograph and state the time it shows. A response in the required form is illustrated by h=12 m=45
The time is h=8 m=11
